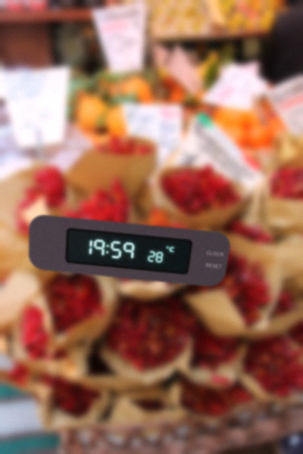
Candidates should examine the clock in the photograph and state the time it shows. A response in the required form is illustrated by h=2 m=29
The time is h=19 m=59
